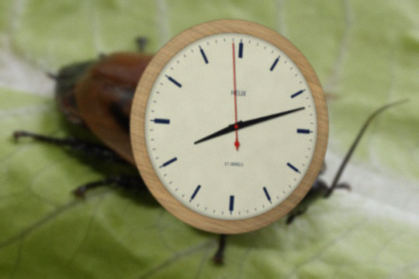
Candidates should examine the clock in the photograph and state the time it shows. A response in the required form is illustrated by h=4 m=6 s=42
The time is h=8 m=11 s=59
